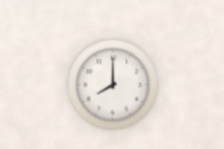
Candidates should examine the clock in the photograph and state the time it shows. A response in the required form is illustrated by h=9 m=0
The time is h=8 m=0
